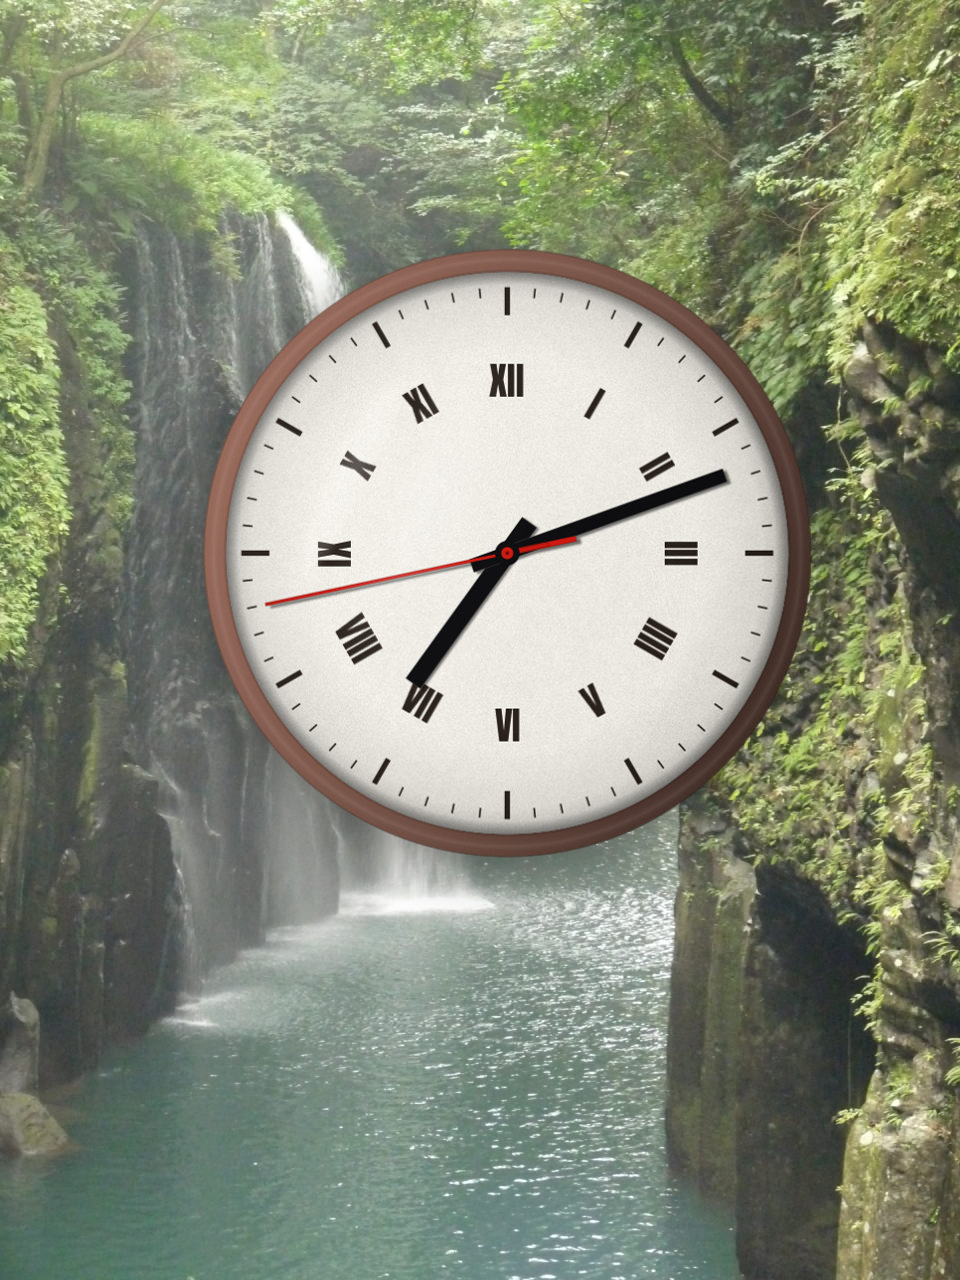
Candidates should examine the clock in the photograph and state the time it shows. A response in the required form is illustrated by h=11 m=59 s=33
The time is h=7 m=11 s=43
